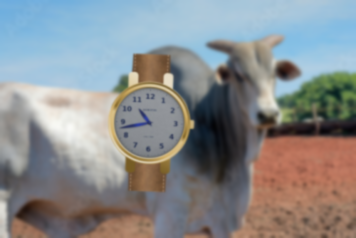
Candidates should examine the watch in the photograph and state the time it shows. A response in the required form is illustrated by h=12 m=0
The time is h=10 m=43
